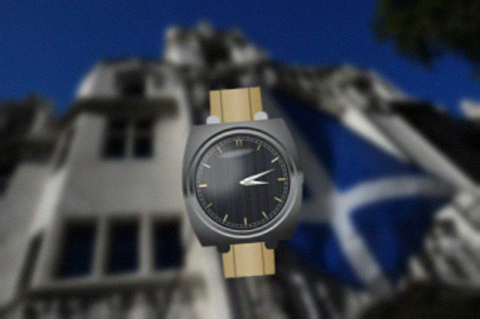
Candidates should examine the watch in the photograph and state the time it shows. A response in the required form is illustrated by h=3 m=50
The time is h=3 m=12
